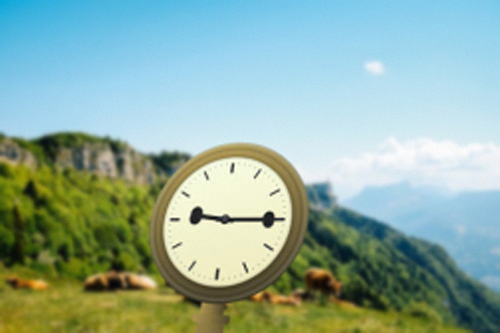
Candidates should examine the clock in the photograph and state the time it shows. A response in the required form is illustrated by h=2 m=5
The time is h=9 m=15
